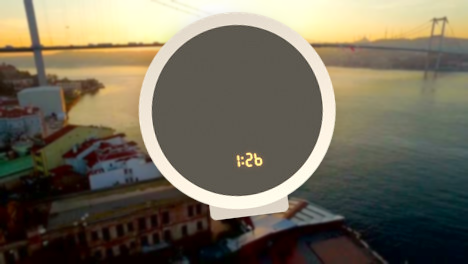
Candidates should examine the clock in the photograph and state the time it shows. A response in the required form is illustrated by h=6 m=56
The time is h=1 m=26
